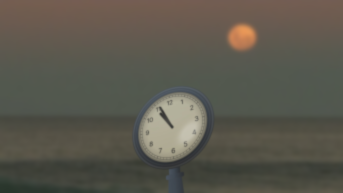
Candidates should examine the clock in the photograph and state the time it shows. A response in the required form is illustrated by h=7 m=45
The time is h=10 m=56
